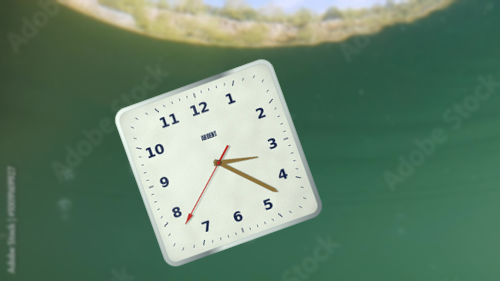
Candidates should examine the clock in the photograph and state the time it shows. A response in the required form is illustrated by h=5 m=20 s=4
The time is h=3 m=22 s=38
